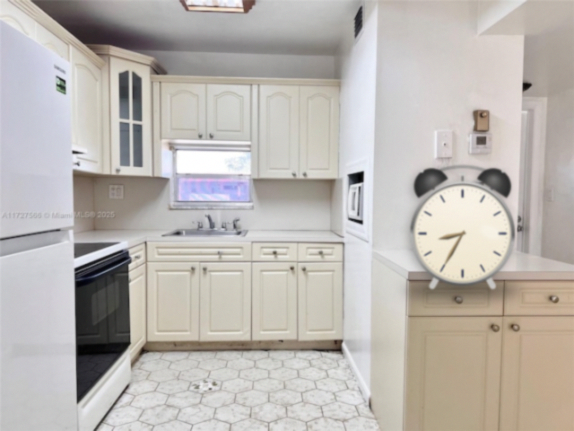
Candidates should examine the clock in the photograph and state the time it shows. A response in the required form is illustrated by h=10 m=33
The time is h=8 m=35
